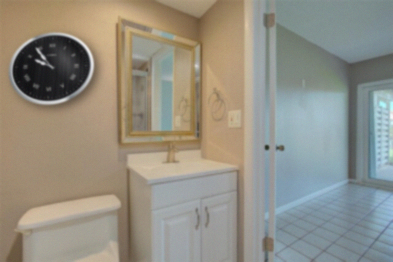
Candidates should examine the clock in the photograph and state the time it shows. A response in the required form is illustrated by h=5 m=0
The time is h=9 m=54
